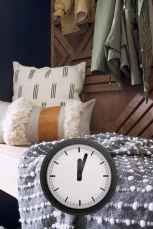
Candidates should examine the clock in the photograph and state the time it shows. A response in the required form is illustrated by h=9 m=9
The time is h=12 m=3
